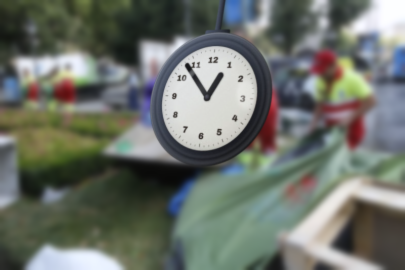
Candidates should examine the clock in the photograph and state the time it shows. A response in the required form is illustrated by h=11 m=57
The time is h=12 m=53
